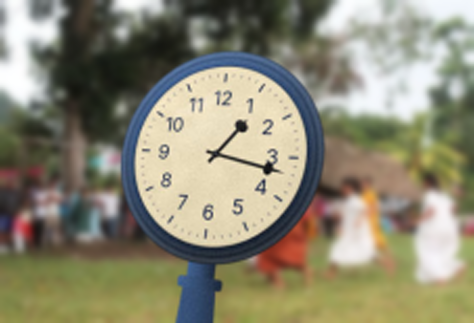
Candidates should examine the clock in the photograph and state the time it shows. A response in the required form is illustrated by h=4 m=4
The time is h=1 m=17
